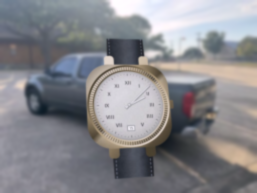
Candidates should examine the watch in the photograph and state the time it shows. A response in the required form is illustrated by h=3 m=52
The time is h=2 m=8
